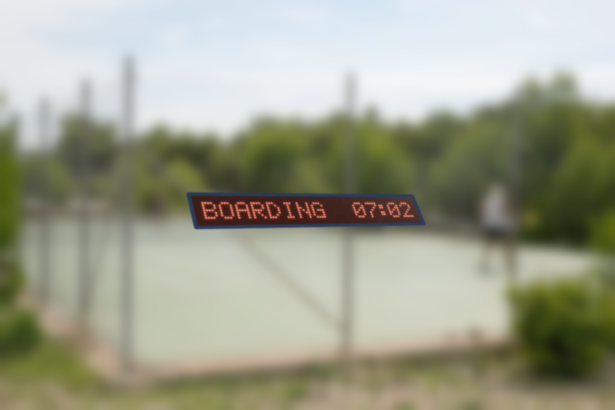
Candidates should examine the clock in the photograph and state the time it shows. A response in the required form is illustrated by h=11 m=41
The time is h=7 m=2
